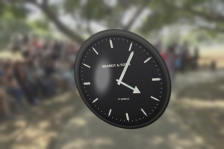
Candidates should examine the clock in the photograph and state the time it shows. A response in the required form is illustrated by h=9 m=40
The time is h=4 m=6
